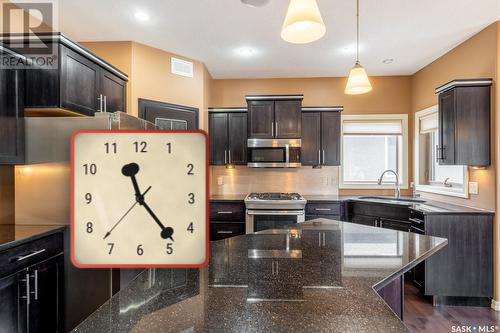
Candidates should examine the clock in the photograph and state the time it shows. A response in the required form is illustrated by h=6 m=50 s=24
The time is h=11 m=23 s=37
